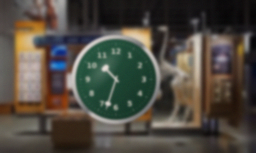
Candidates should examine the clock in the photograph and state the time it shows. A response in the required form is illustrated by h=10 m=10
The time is h=10 m=33
